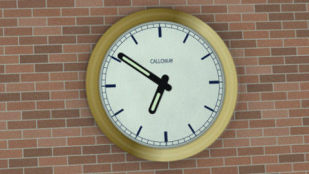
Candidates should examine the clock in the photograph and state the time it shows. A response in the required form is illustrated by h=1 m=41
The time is h=6 m=51
